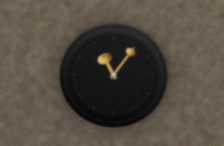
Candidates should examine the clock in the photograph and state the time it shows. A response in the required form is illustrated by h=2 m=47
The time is h=11 m=6
